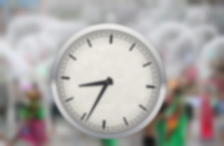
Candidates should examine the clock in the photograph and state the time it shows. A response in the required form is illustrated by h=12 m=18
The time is h=8 m=34
